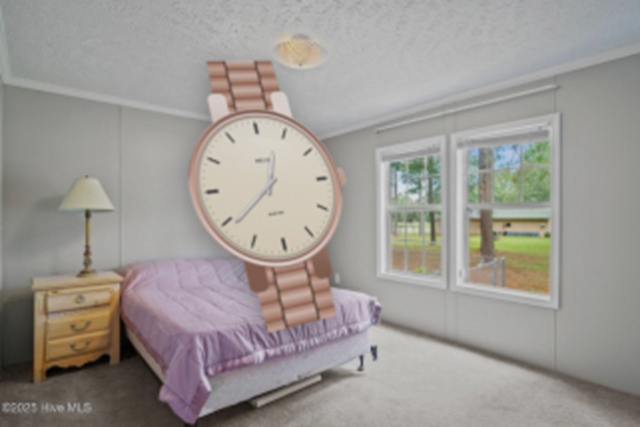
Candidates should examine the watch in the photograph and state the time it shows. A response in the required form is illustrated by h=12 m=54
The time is h=12 m=39
